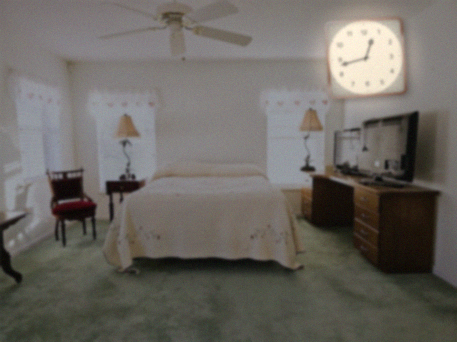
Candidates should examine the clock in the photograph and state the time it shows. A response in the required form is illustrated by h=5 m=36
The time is h=12 m=43
